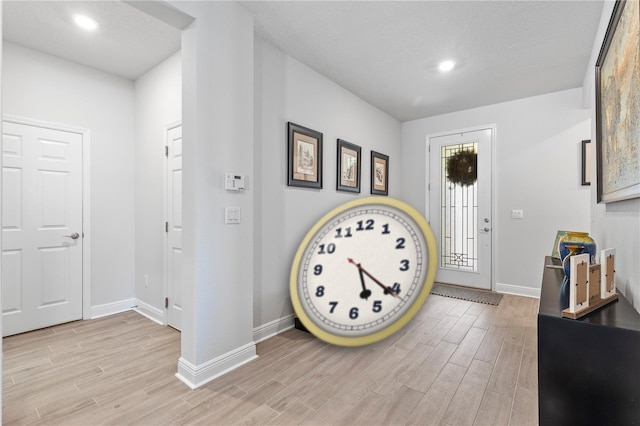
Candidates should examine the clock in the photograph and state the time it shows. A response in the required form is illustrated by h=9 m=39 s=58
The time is h=5 m=21 s=21
